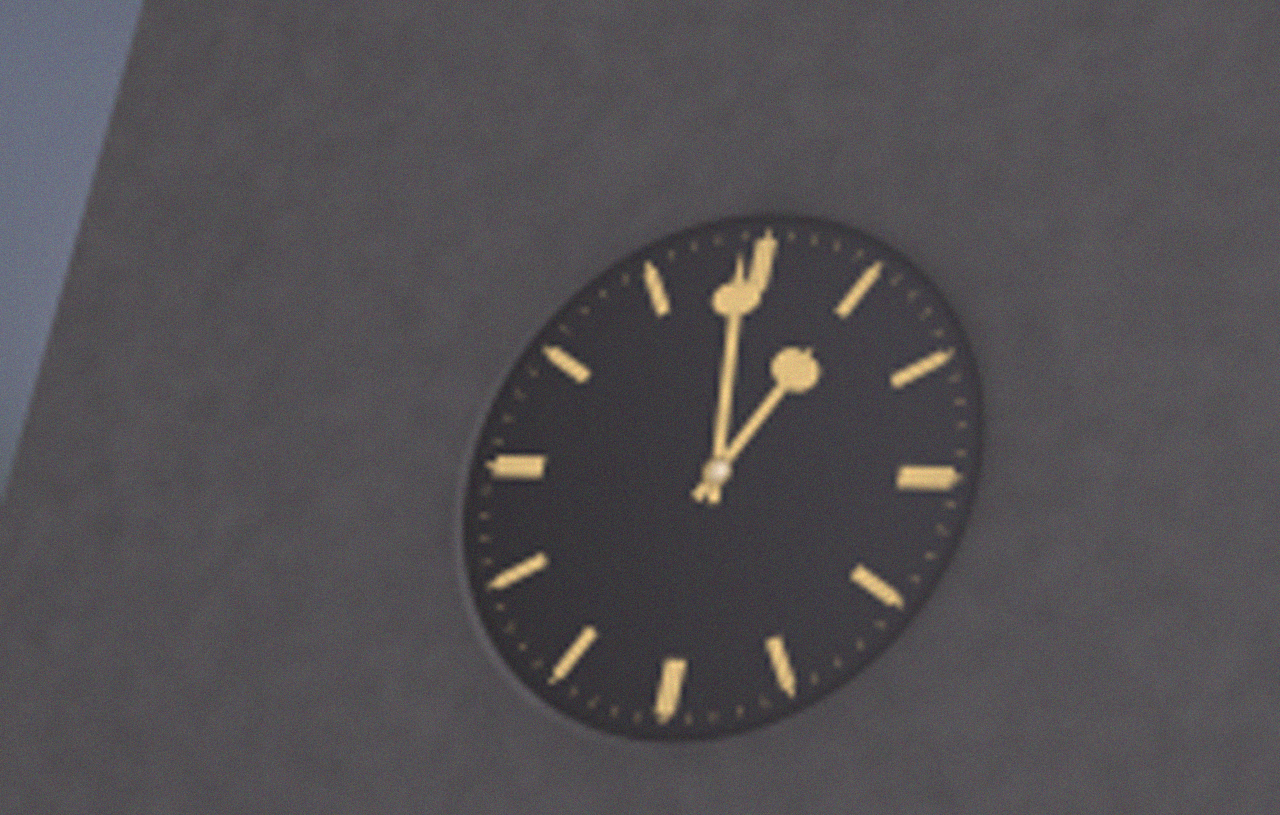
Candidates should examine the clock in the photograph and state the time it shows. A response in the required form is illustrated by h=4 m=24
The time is h=12 m=59
